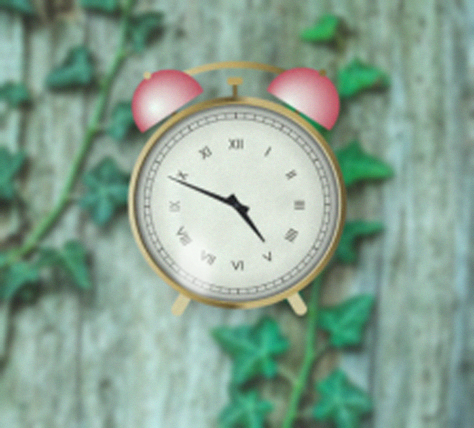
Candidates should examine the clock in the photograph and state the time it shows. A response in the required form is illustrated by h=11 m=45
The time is h=4 m=49
